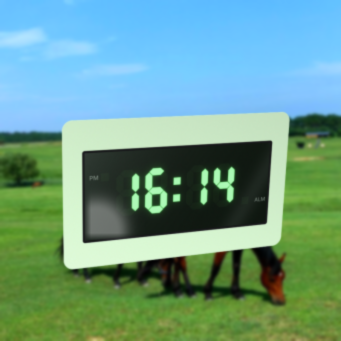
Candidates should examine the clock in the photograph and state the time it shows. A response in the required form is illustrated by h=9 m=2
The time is h=16 m=14
